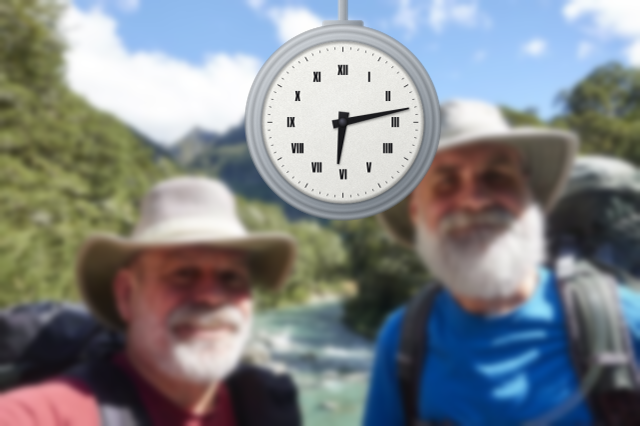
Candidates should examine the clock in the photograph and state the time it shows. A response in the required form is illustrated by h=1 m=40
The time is h=6 m=13
